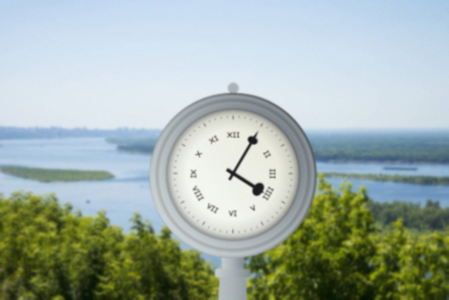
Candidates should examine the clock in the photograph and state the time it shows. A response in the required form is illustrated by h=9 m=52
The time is h=4 m=5
